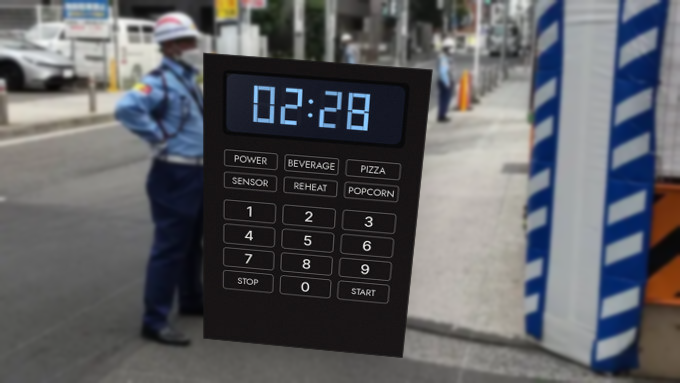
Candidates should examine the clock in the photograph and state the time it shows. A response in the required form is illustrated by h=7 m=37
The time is h=2 m=28
